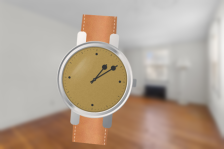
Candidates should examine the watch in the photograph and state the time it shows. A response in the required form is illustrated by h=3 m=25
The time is h=1 m=9
